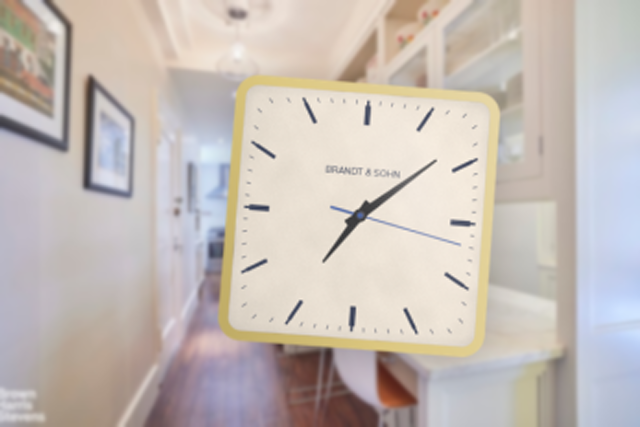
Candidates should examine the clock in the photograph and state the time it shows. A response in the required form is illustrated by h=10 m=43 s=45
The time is h=7 m=8 s=17
